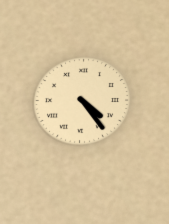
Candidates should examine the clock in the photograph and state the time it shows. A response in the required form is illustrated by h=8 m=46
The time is h=4 m=24
